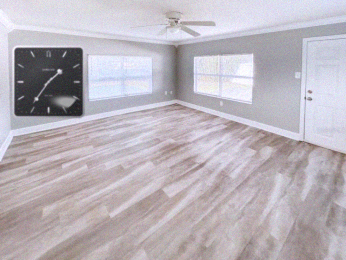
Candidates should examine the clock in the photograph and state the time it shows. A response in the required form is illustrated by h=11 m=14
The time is h=1 m=36
